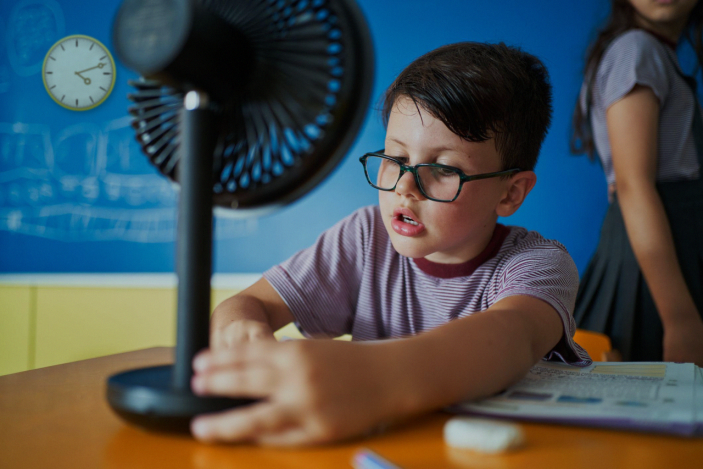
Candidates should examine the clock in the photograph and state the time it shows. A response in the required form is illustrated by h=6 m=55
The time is h=4 m=12
